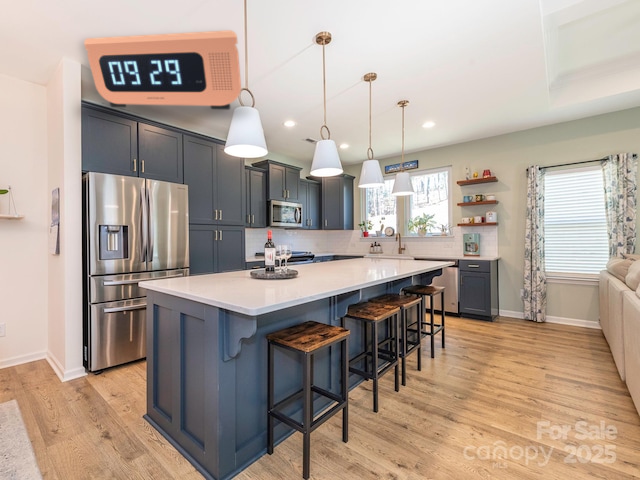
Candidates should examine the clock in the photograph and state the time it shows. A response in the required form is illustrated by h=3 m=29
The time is h=9 m=29
